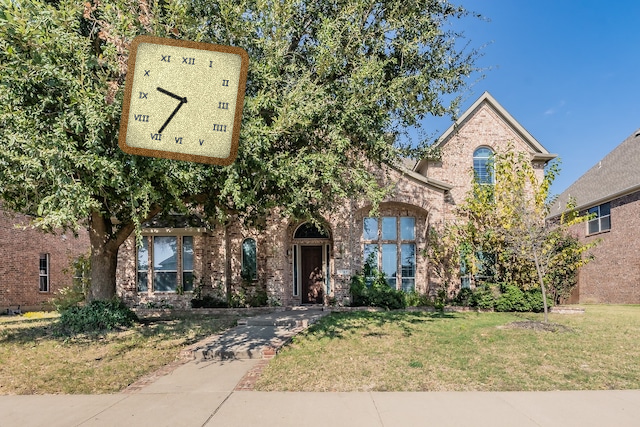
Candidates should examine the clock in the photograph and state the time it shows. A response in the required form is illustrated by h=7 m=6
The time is h=9 m=35
